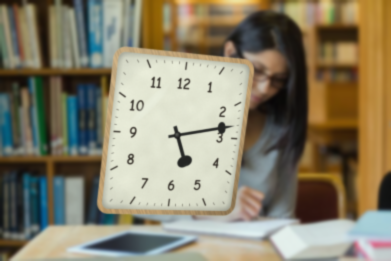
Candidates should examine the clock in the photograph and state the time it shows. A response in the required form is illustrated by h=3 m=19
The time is h=5 m=13
